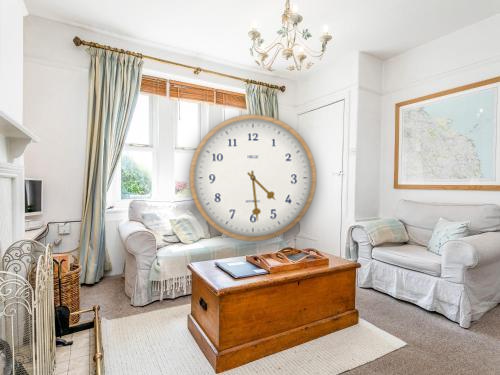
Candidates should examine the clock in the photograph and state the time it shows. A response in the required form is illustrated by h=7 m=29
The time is h=4 m=29
